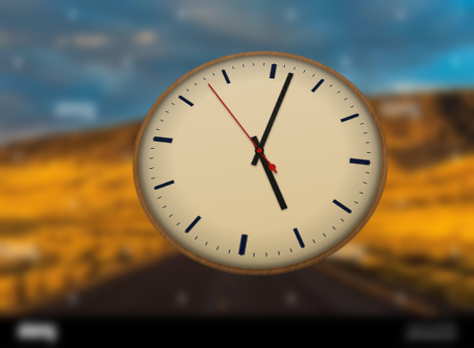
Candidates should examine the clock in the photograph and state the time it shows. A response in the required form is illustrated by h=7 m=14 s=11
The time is h=5 m=1 s=53
